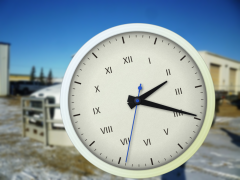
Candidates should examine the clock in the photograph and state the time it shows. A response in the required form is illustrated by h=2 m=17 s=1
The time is h=2 m=19 s=34
